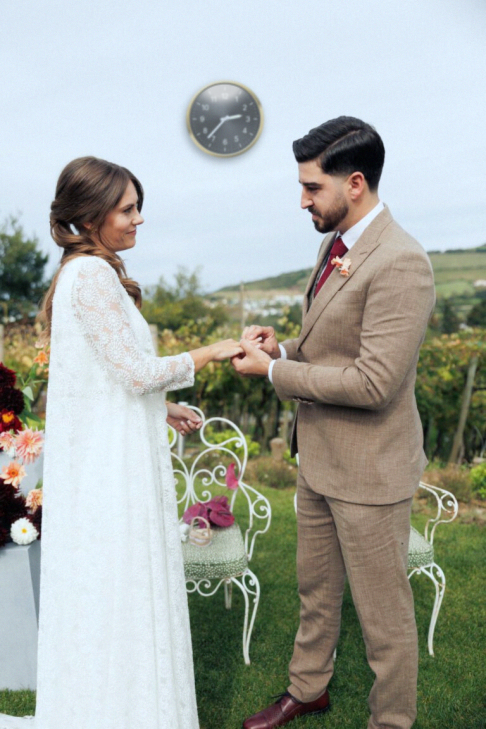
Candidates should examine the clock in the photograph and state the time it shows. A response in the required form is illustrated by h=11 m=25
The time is h=2 m=37
